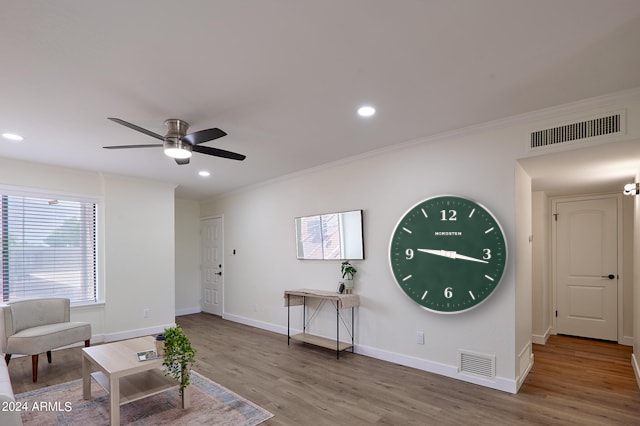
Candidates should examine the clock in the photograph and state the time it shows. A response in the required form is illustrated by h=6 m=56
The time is h=9 m=17
